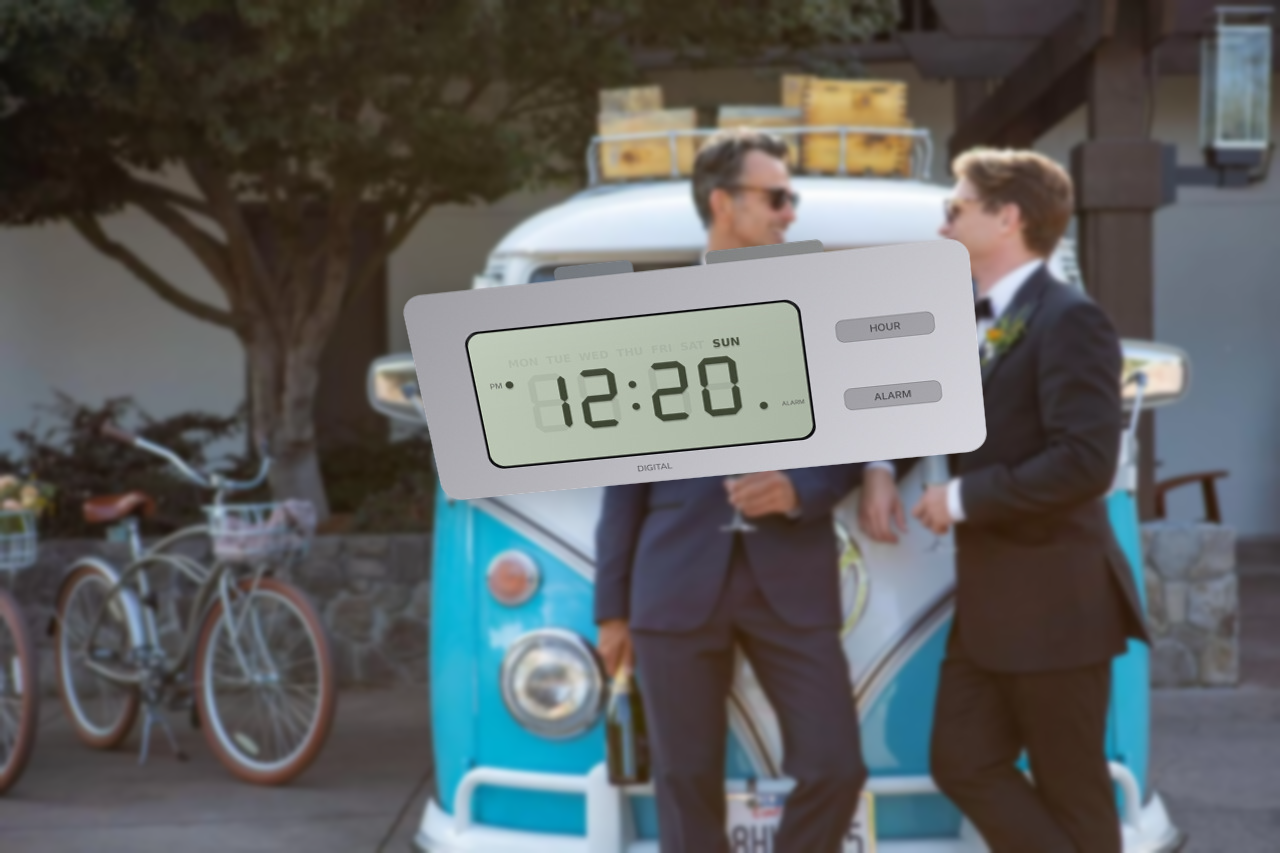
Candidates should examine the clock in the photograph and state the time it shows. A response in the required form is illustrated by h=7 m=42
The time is h=12 m=20
